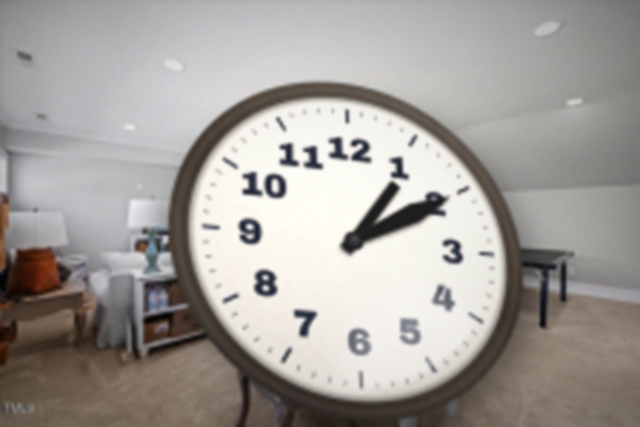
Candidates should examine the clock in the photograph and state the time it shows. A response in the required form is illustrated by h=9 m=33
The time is h=1 m=10
